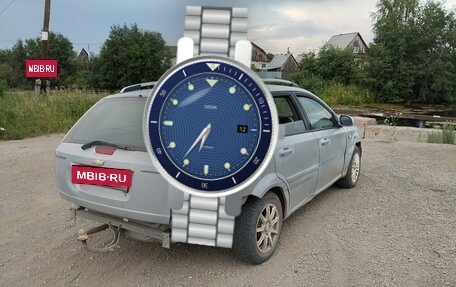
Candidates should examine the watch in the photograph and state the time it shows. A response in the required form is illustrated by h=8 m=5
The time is h=6 m=36
